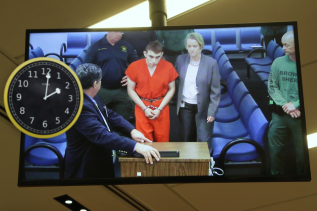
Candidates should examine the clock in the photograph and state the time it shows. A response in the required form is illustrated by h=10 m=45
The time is h=2 m=1
